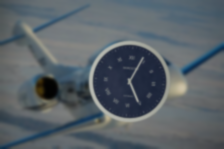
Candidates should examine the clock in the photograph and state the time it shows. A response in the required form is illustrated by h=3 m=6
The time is h=5 m=4
